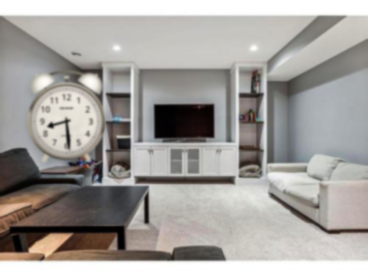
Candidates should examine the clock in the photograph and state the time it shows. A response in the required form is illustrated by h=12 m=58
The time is h=8 m=29
